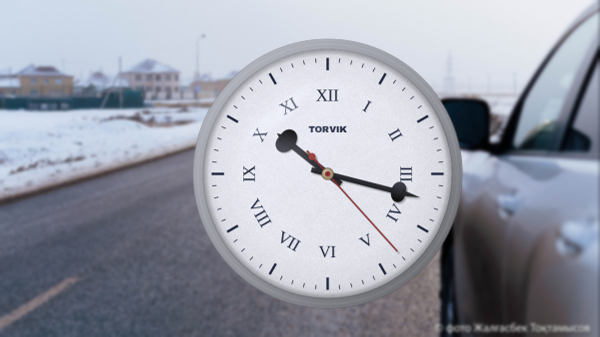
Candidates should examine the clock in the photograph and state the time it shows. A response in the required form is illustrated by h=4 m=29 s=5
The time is h=10 m=17 s=23
